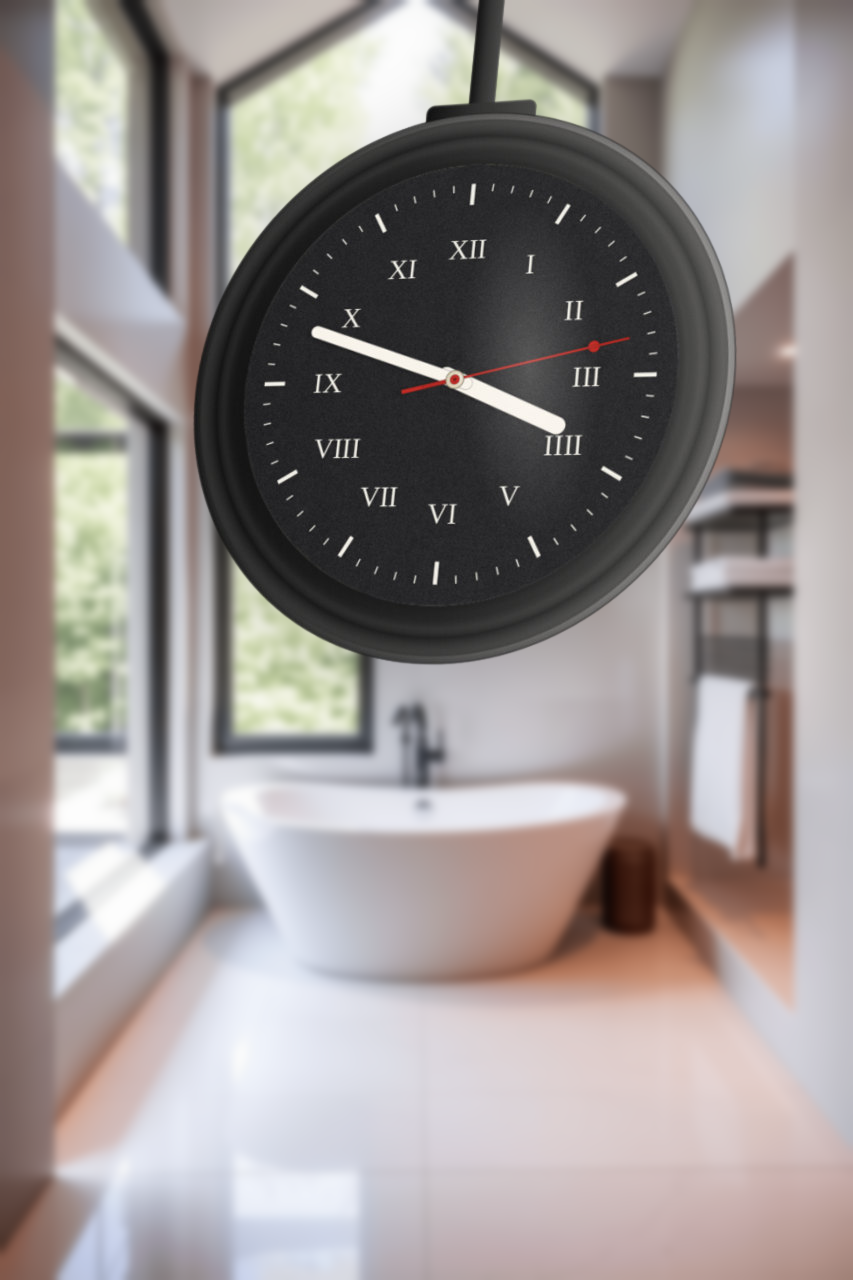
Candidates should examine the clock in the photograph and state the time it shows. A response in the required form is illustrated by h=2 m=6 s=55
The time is h=3 m=48 s=13
